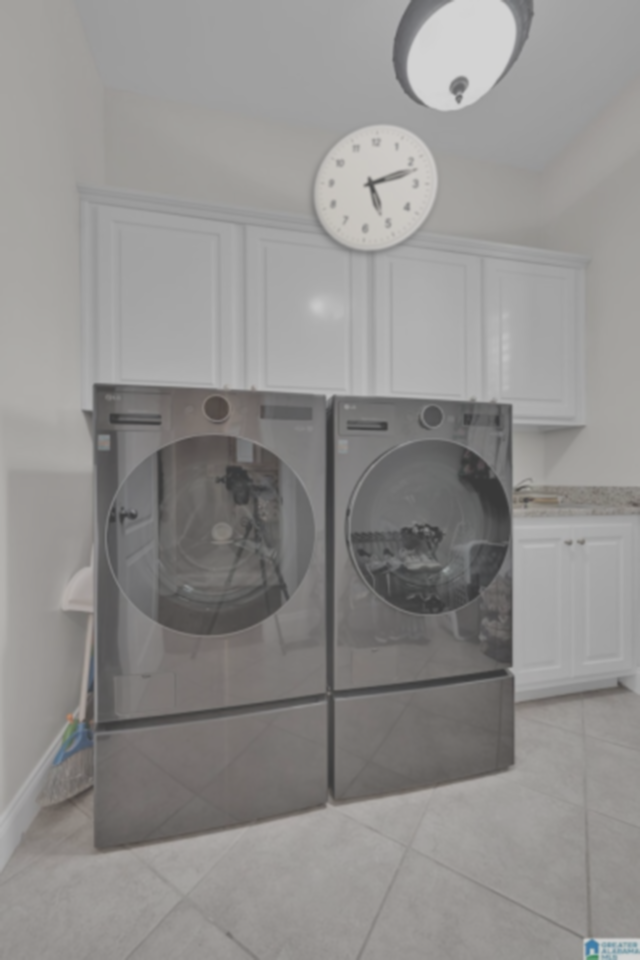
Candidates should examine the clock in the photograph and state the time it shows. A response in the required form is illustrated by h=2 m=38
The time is h=5 m=12
